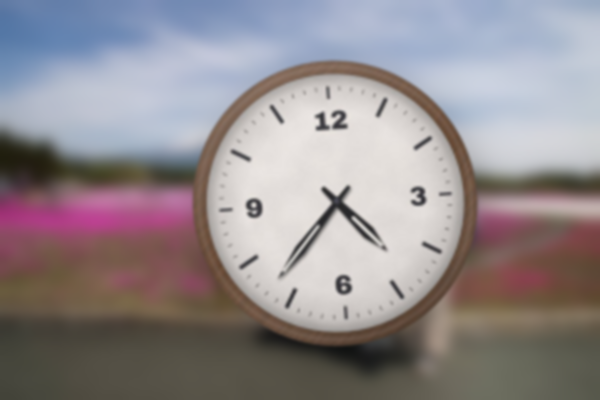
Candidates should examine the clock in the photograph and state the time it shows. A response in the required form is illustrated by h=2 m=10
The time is h=4 m=37
